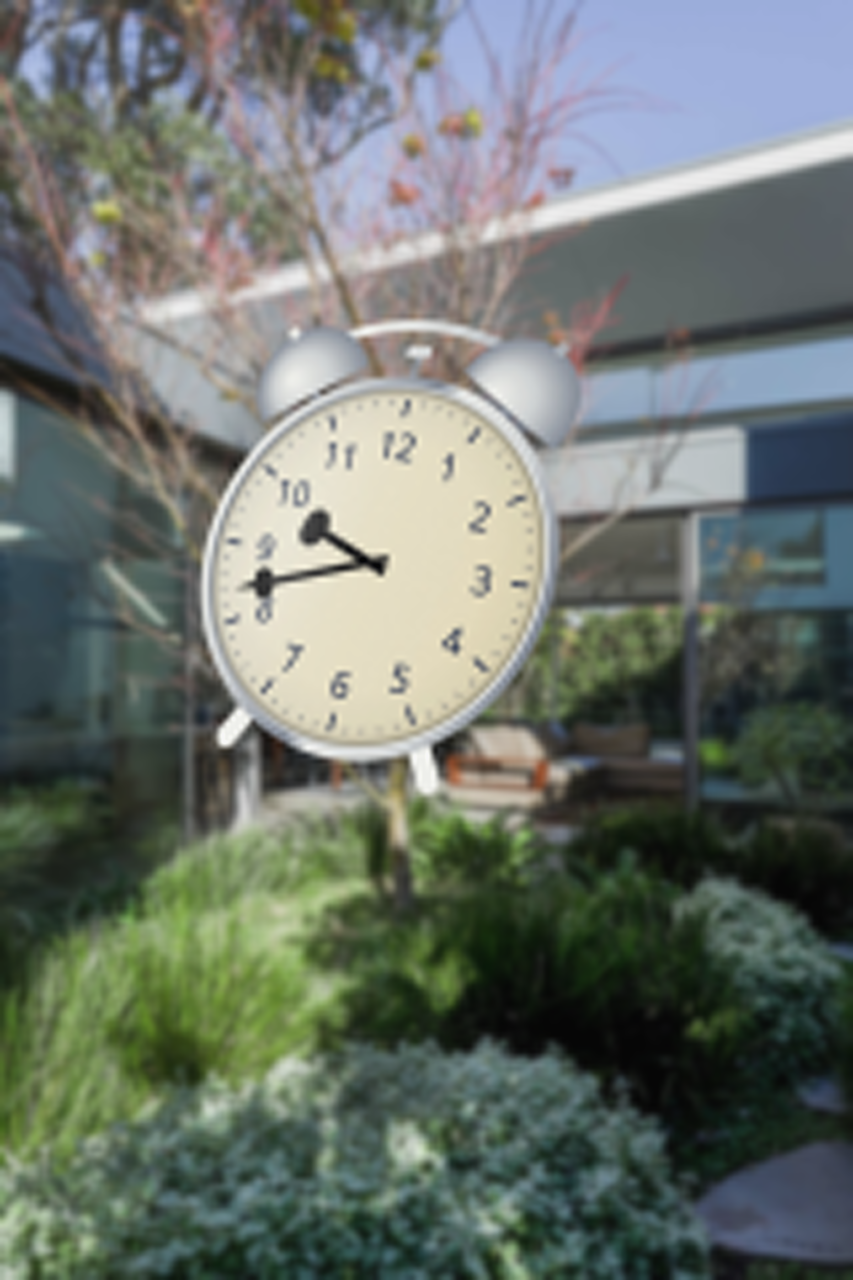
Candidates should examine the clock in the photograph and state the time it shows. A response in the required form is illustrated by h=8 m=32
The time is h=9 m=42
